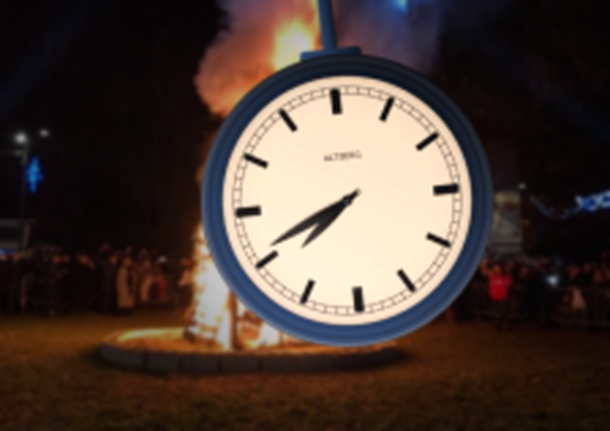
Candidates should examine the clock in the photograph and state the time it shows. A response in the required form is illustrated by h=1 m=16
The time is h=7 m=41
